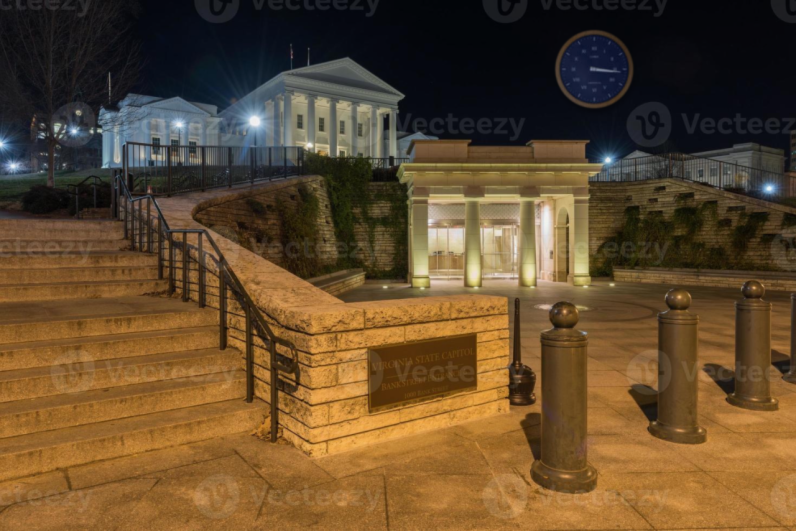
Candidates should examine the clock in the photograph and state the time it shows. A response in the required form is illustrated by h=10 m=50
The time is h=3 m=16
